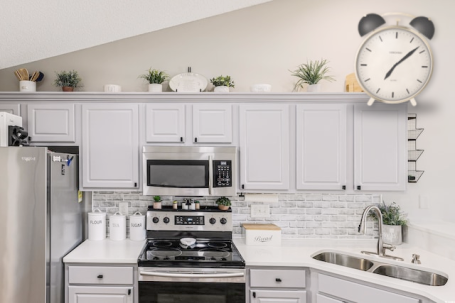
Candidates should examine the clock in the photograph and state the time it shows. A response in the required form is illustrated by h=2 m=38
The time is h=7 m=8
